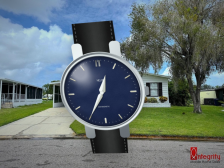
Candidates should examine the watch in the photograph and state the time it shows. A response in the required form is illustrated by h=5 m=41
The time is h=12 m=35
